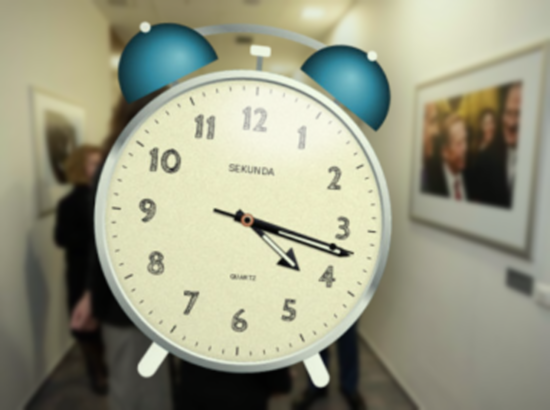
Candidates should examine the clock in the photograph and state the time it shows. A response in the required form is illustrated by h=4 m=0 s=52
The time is h=4 m=17 s=17
